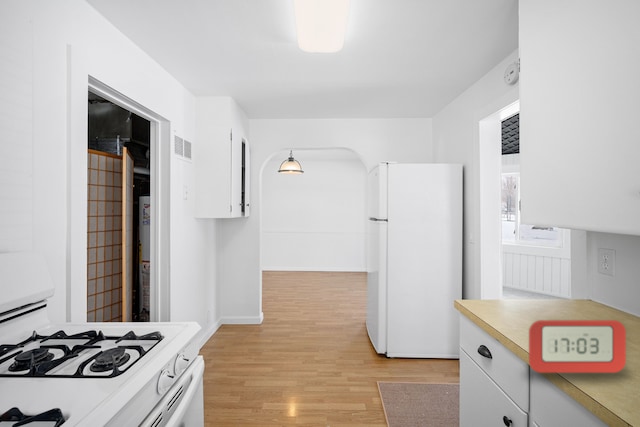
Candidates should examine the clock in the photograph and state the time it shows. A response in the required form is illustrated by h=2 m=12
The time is h=17 m=3
